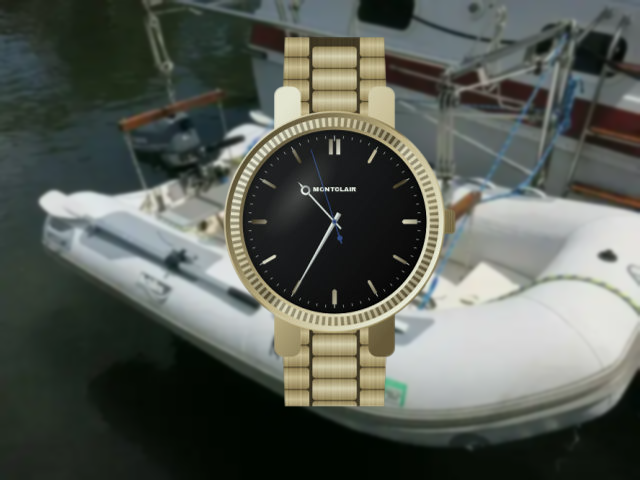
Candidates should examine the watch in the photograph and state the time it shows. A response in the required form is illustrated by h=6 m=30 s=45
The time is h=10 m=34 s=57
